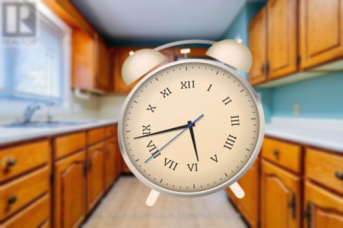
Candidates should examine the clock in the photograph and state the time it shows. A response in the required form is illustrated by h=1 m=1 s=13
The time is h=5 m=43 s=39
